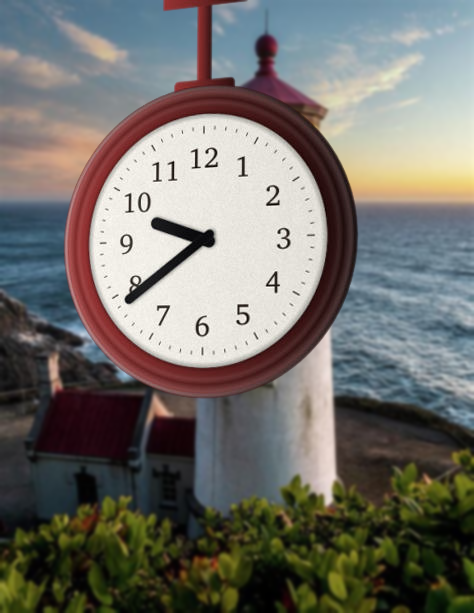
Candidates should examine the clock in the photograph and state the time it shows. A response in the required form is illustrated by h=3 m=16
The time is h=9 m=39
